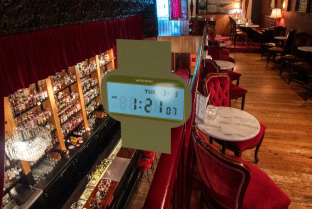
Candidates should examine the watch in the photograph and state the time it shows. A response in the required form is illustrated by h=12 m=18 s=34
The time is h=1 m=21 s=7
